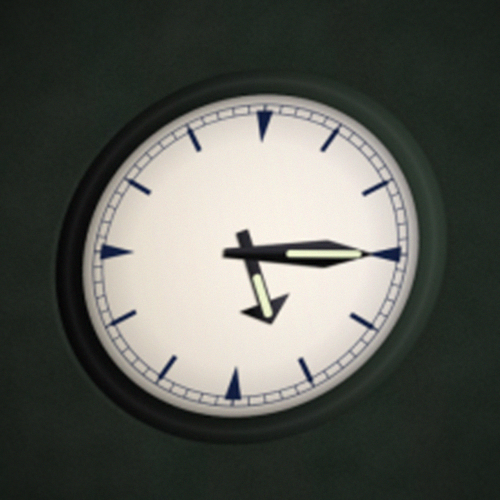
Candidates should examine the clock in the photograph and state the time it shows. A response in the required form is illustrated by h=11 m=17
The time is h=5 m=15
